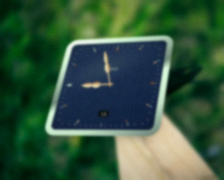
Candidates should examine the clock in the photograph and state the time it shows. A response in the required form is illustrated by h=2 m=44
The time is h=8 m=57
